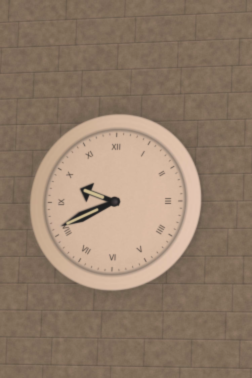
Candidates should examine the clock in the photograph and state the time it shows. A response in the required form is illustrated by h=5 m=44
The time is h=9 m=41
